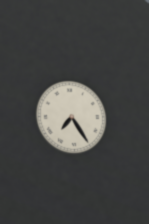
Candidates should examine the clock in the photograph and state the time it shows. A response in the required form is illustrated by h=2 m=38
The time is h=7 m=25
